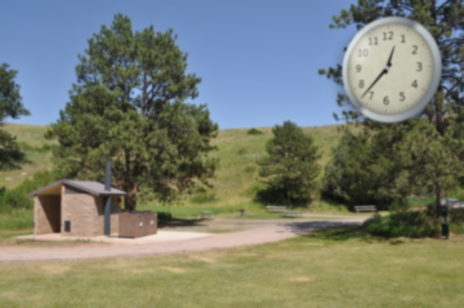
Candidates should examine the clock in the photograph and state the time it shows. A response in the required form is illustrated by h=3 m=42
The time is h=12 m=37
